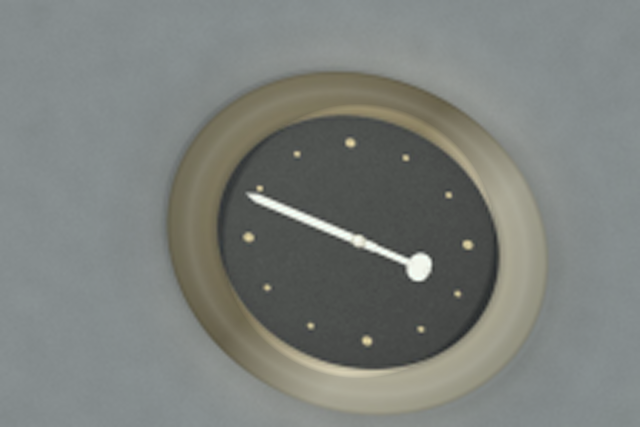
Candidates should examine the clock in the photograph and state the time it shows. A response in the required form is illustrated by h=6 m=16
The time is h=3 m=49
